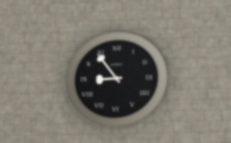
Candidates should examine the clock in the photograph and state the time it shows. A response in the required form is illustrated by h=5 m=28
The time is h=8 m=54
